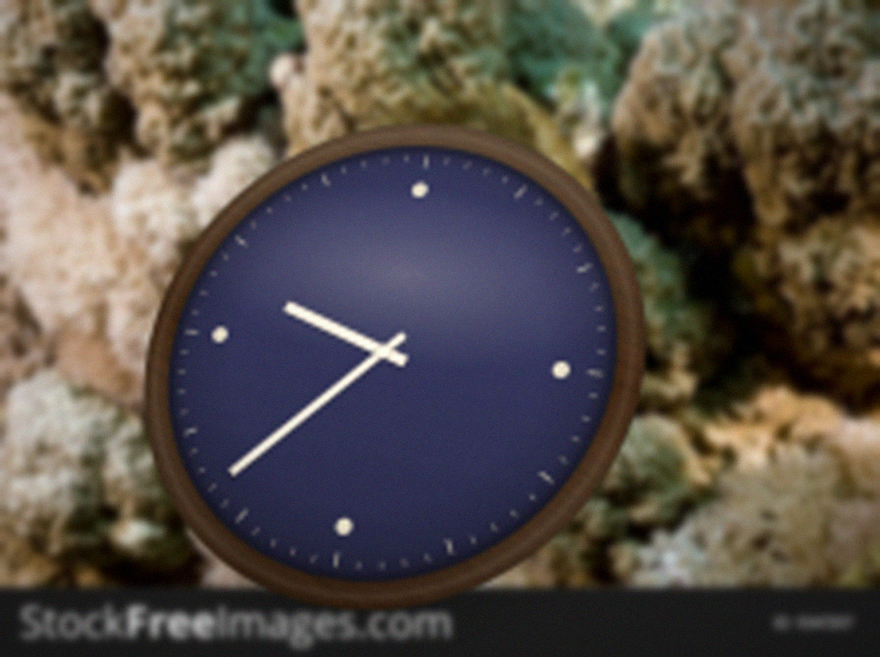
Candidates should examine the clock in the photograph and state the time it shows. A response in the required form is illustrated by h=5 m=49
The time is h=9 m=37
